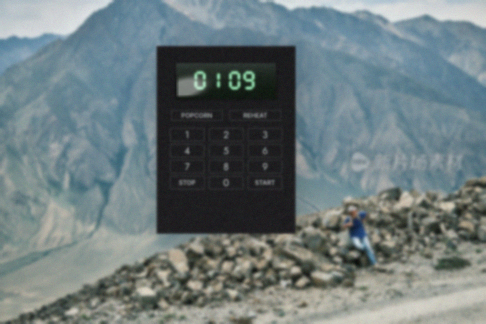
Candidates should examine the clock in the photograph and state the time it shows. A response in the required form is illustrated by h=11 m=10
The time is h=1 m=9
